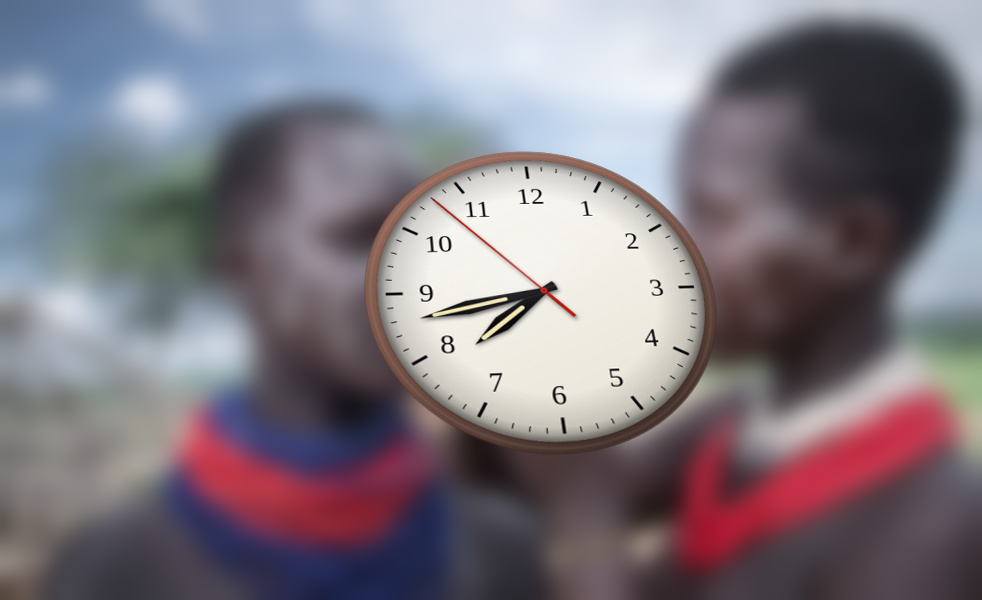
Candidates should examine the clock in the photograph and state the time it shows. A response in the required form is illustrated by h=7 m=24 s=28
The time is h=7 m=42 s=53
